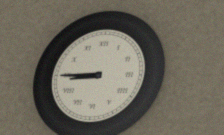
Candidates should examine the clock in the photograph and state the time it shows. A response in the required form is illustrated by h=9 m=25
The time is h=8 m=45
